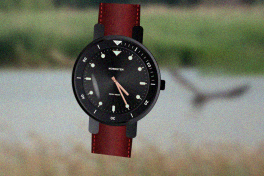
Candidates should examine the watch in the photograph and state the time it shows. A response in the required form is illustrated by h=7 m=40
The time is h=4 m=25
